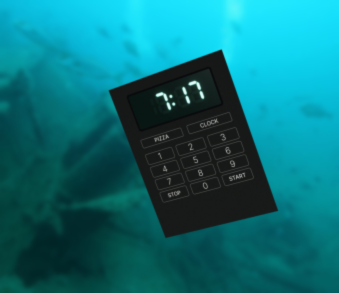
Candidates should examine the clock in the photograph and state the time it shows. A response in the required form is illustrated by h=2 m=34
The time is h=7 m=17
